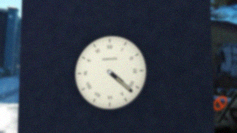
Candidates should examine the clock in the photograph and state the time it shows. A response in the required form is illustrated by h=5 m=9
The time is h=4 m=22
